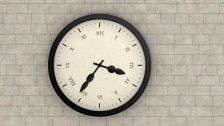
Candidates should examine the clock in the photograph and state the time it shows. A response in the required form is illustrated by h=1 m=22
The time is h=3 m=36
